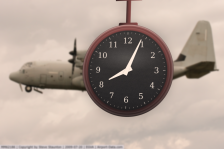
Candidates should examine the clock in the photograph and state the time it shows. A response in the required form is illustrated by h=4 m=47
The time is h=8 m=4
